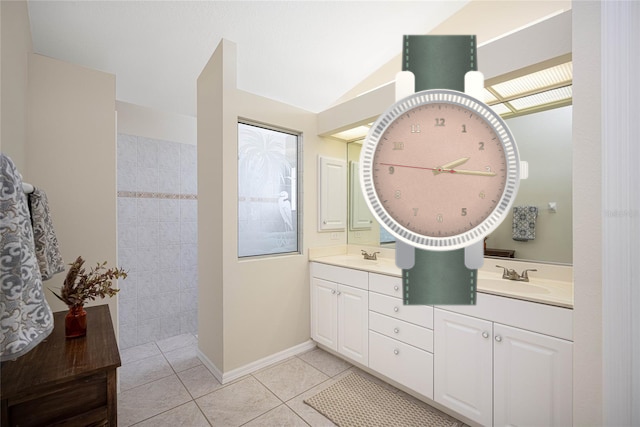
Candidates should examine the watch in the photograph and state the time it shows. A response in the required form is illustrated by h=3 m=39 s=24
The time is h=2 m=15 s=46
